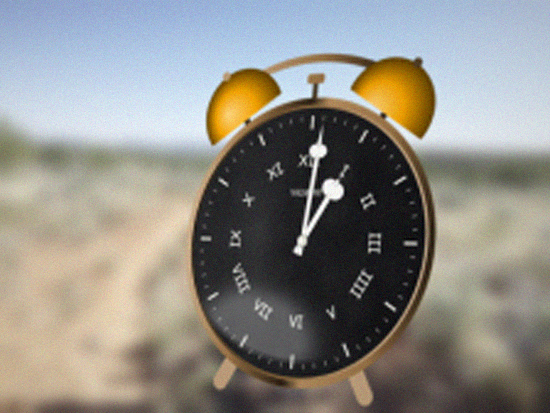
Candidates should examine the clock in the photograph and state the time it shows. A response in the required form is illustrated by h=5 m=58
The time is h=1 m=1
